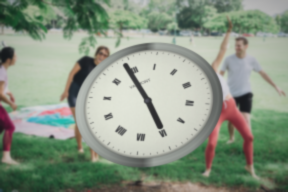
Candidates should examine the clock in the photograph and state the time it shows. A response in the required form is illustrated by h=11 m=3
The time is h=5 m=59
